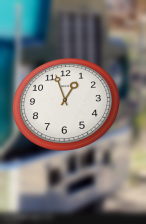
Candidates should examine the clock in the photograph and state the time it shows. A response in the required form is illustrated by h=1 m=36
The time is h=12 m=57
